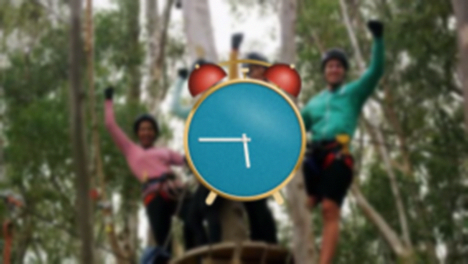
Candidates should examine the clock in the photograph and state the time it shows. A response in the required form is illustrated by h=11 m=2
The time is h=5 m=45
